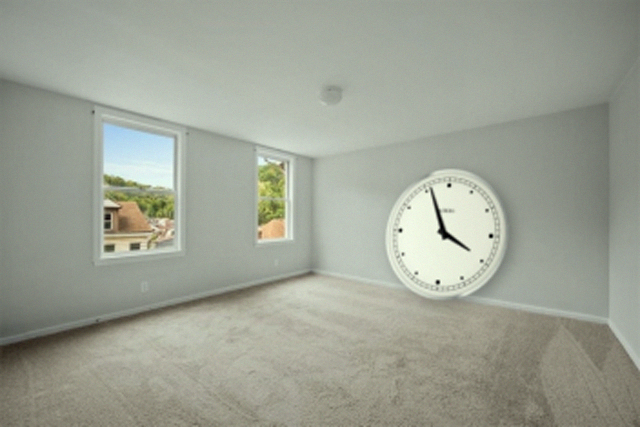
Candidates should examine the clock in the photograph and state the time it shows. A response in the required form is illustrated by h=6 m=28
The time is h=3 m=56
